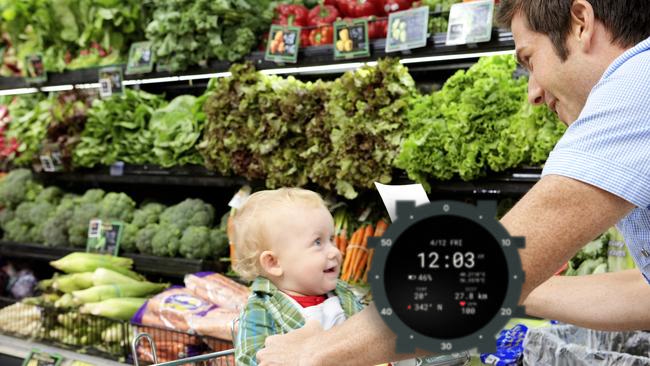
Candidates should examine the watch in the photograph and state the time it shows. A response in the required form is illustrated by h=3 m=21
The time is h=12 m=3
